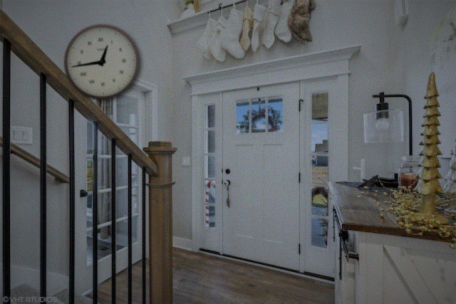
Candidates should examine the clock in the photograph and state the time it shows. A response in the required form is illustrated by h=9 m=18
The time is h=12 m=44
